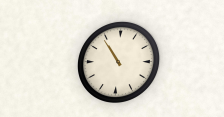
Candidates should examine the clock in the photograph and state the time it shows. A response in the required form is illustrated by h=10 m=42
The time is h=10 m=54
